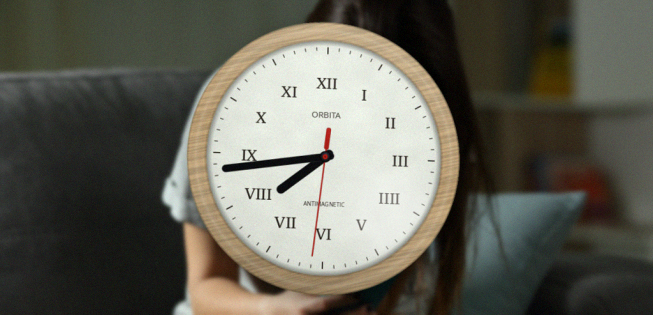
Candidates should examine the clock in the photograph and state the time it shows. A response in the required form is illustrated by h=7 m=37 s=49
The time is h=7 m=43 s=31
